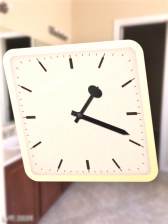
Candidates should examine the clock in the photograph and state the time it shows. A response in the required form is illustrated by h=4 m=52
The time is h=1 m=19
